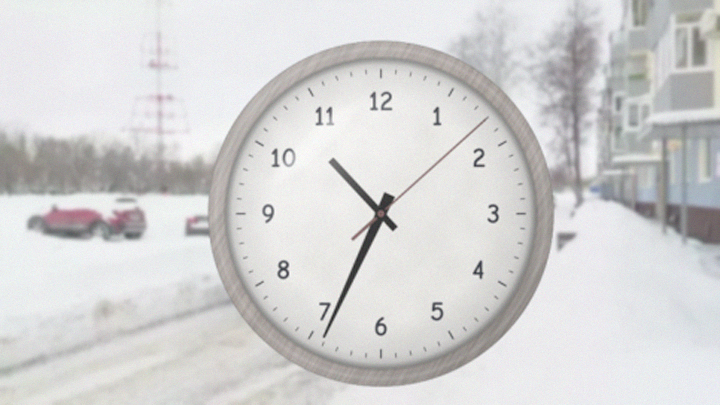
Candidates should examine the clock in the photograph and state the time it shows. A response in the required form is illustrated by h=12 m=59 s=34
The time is h=10 m=34 s=8
